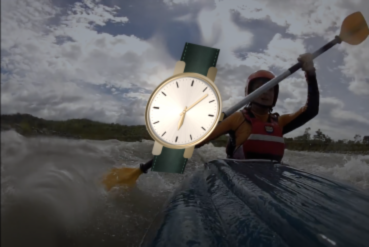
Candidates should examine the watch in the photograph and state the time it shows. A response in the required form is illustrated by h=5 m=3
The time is h=6 m=7
